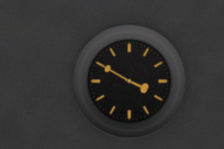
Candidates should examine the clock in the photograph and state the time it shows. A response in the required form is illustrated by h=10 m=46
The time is h=3 m=50
